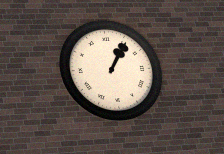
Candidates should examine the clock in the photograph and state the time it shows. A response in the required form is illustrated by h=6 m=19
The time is h=1 m=6
